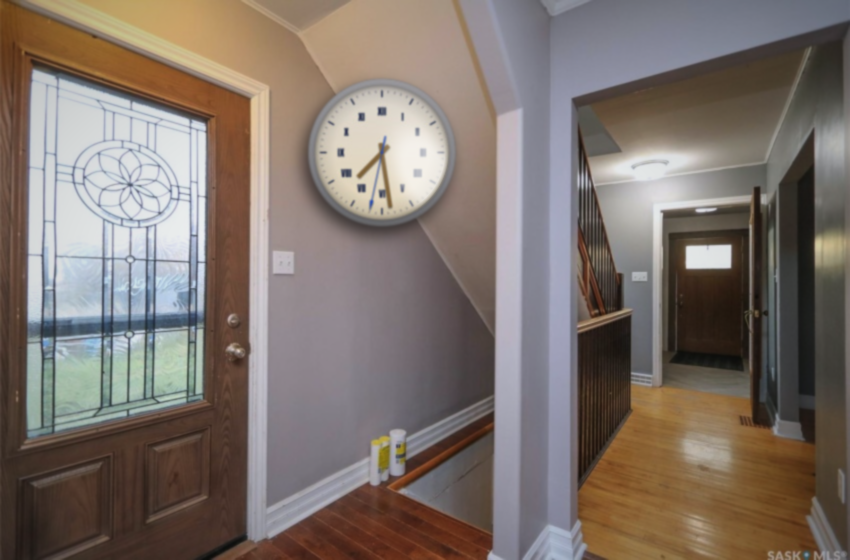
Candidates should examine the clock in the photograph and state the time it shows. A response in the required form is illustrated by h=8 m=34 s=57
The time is h=7 m=28 s=32
